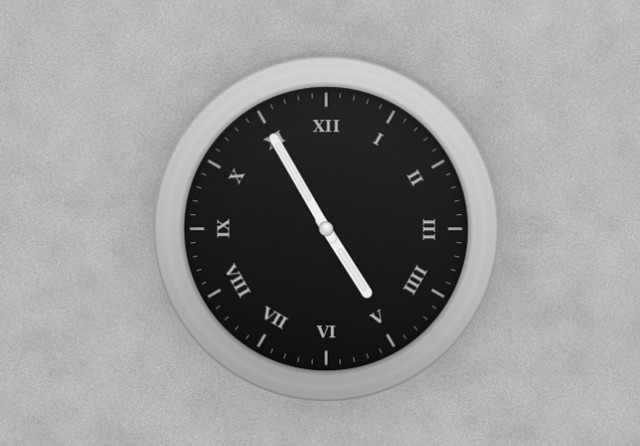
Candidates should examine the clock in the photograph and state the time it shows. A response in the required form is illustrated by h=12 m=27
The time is h=4 m=55
